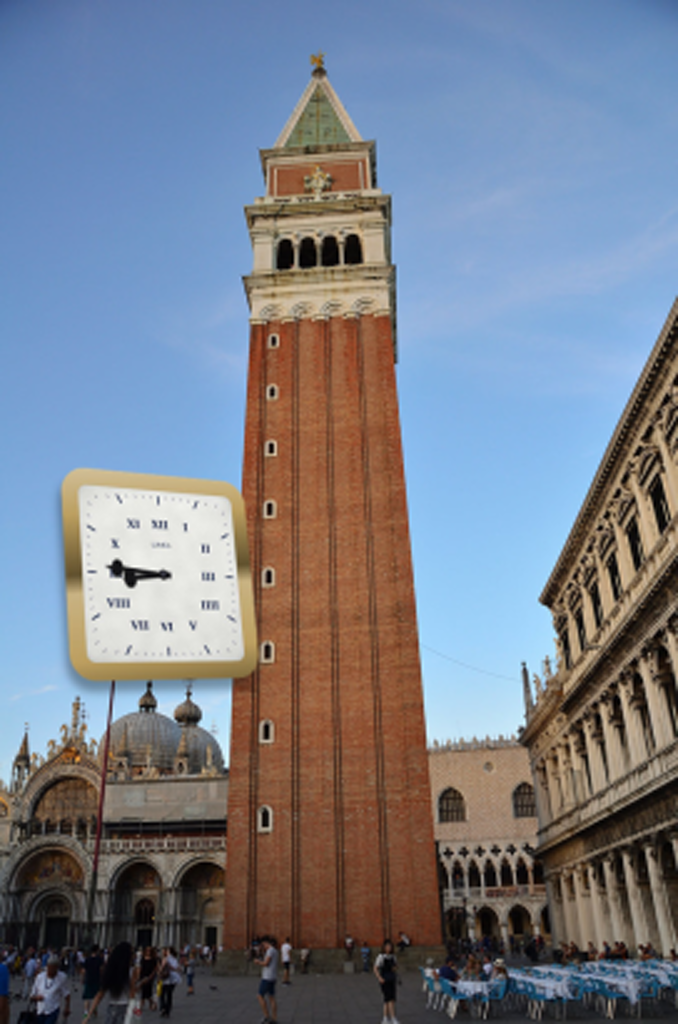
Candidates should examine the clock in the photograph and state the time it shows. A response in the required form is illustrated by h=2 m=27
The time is h=8 m=46
